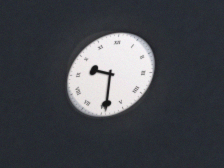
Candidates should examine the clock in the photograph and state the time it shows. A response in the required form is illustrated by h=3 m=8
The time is h=9 m=29
